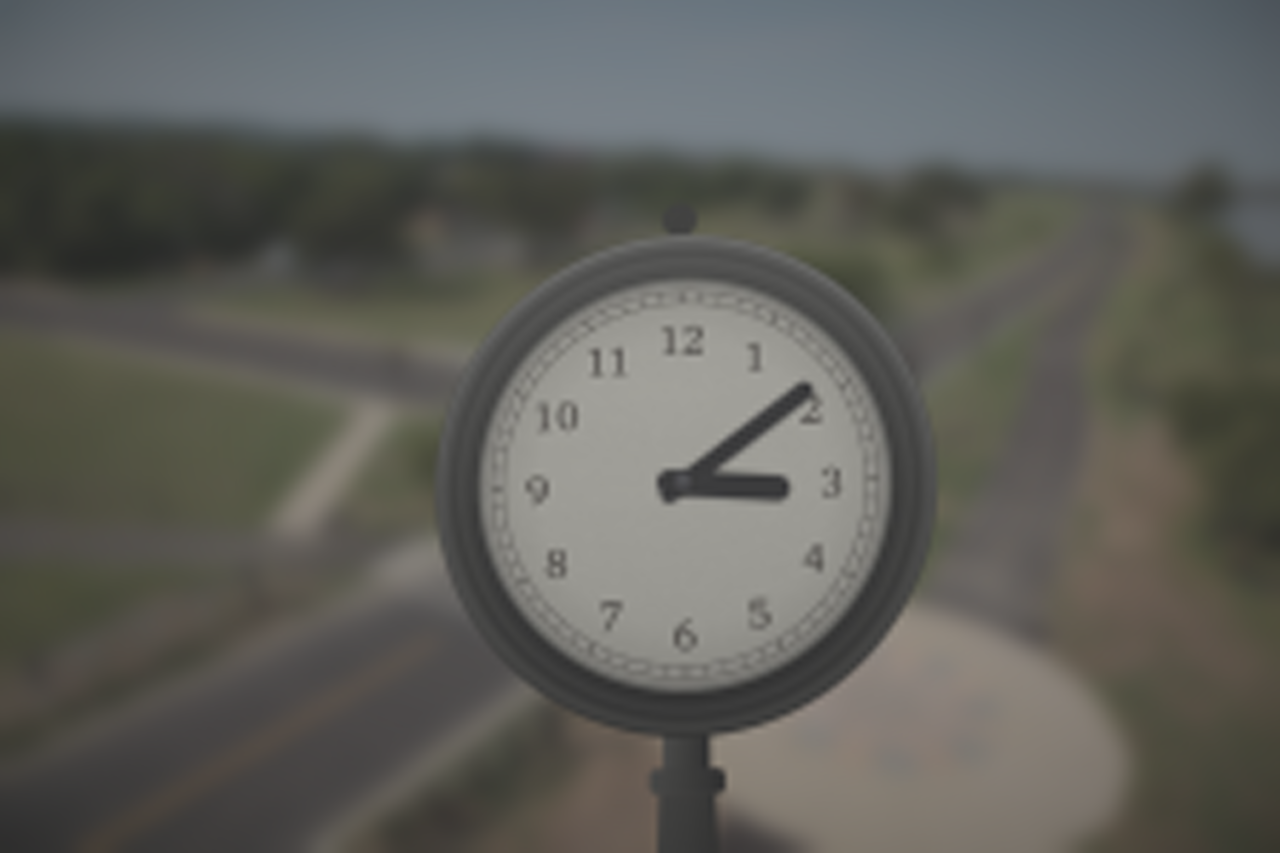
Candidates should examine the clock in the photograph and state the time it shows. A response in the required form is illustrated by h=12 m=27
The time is h=3 m=9
